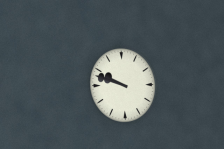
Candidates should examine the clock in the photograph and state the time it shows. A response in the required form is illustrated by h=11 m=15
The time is h=9 m=48
